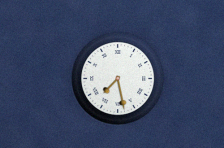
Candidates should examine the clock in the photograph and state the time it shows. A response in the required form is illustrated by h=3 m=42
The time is h=7 m=28
